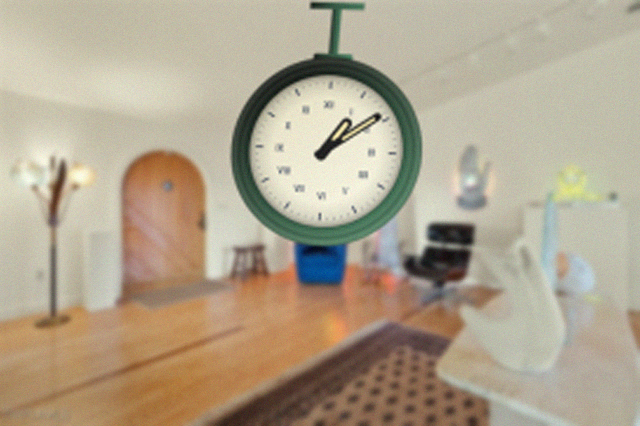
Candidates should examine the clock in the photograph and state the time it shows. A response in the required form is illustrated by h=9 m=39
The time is h=1 m=9
